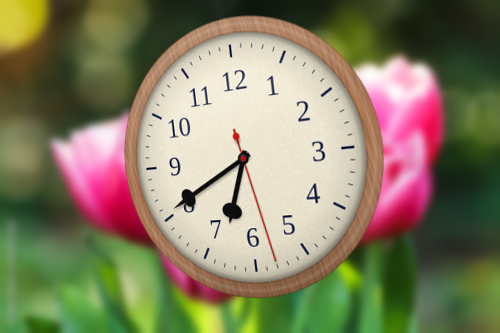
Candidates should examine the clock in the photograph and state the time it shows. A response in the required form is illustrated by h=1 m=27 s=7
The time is h=6 m=40 s=28
